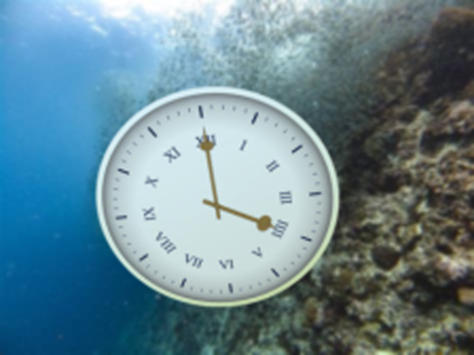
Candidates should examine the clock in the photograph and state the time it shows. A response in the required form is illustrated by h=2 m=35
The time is h=4 m=0
